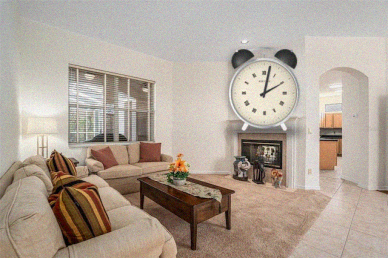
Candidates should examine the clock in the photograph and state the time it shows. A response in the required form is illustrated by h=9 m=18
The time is h=2 m=2
